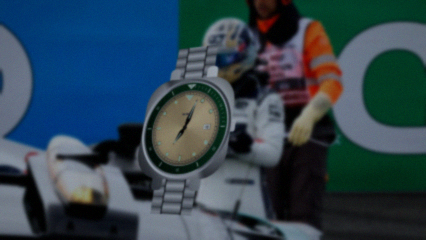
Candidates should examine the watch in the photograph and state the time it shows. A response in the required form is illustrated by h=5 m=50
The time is h=7 m=3
